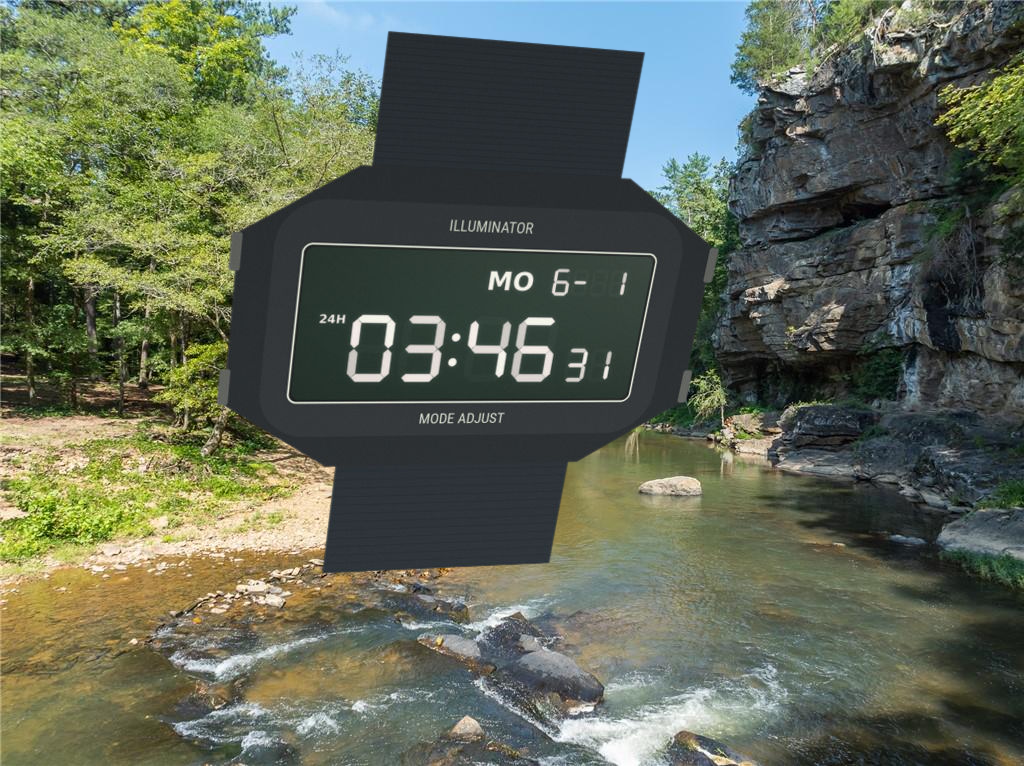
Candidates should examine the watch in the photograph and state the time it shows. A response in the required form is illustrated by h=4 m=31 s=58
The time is h=3 m=46 s=31
